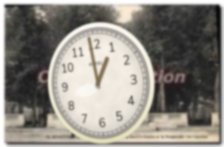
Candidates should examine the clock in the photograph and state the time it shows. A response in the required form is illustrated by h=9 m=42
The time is h=12 m=59
